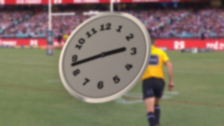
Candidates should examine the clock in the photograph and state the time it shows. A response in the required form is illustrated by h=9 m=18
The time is h=2 m=43
